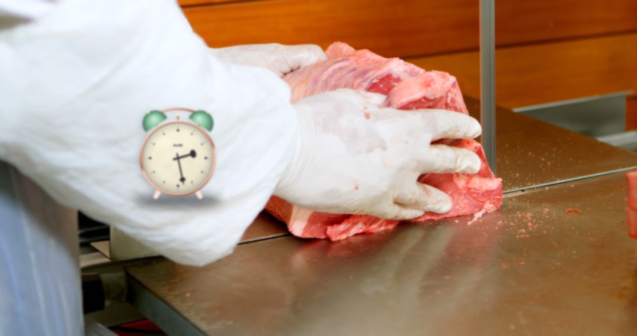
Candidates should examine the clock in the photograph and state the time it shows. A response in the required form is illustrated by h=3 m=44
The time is h=2 m=28
